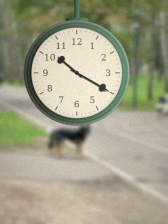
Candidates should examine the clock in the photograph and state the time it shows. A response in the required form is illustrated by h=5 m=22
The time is h=10 m=20
